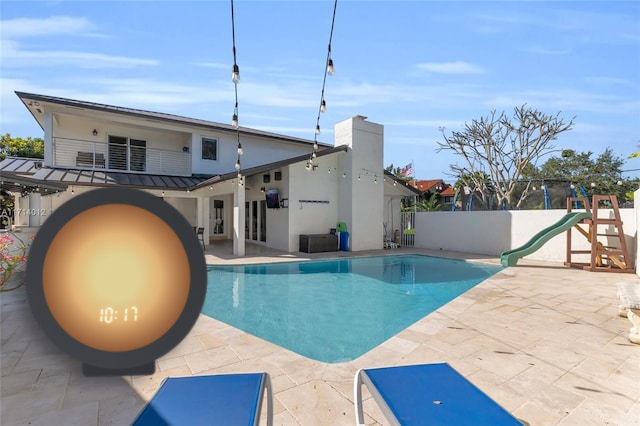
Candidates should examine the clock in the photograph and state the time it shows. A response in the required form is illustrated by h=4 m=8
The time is h=10 m=17
